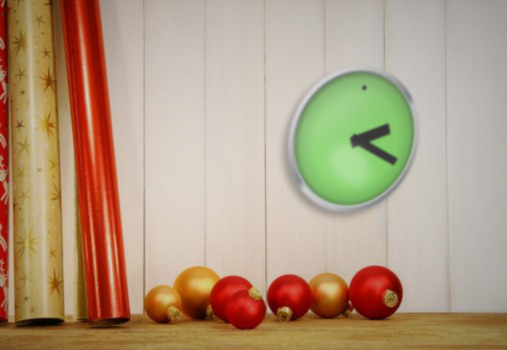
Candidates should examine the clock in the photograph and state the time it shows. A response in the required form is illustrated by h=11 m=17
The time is h=2 m=19
